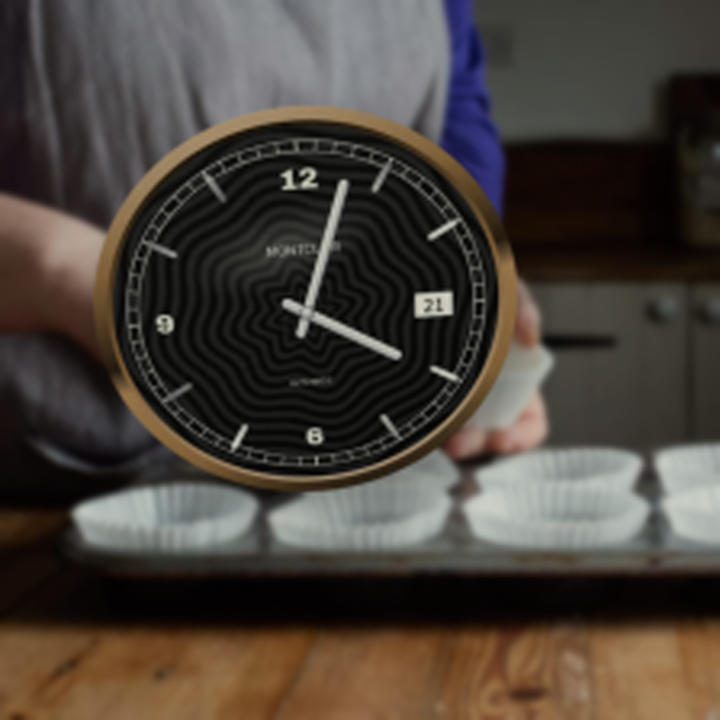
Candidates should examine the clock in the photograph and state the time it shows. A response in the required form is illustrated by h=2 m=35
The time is h=4 m=3
